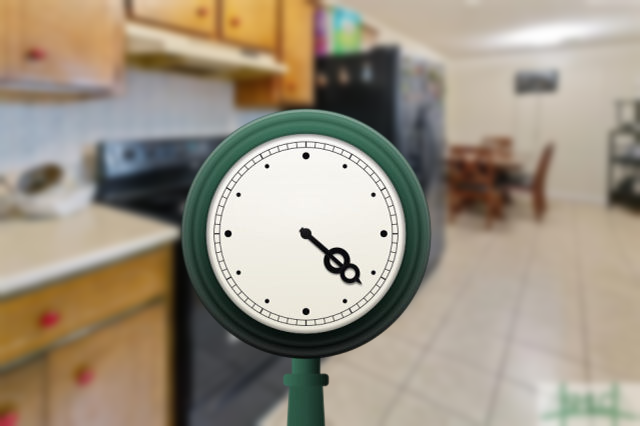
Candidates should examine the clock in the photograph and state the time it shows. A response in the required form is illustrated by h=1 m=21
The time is h=4 m=22
